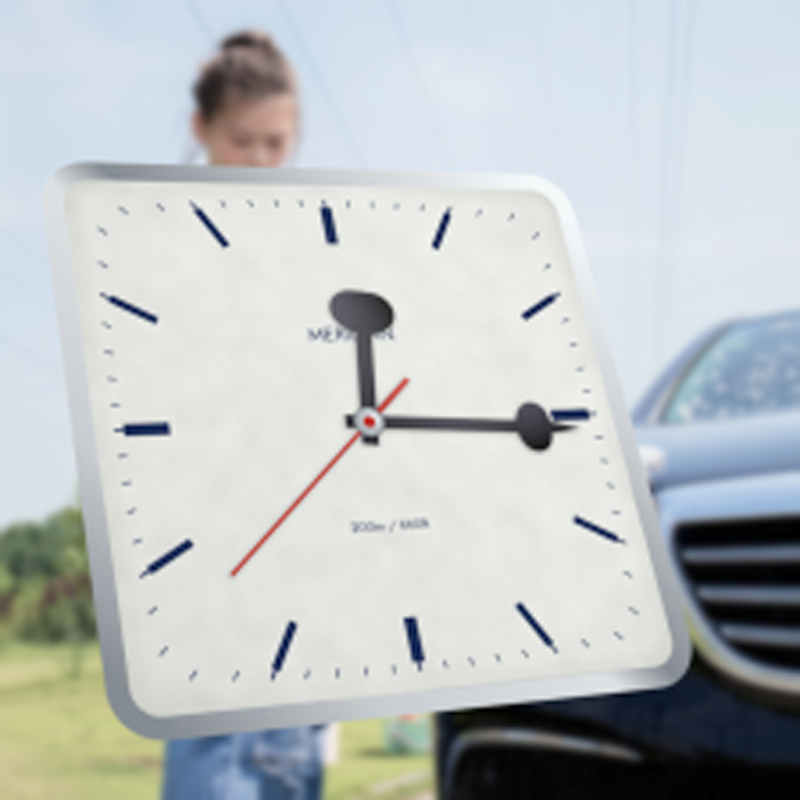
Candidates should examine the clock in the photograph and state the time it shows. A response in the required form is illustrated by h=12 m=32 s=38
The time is h=12 m=15 s=38
